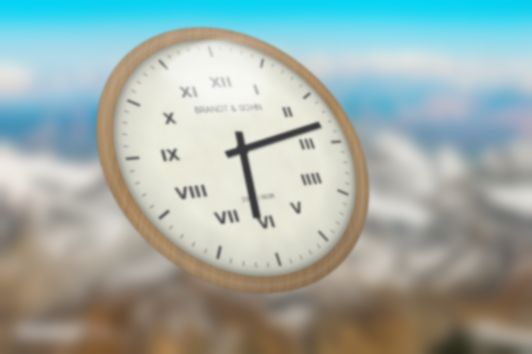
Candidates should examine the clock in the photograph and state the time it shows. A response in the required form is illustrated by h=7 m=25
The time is h=6 m=13
